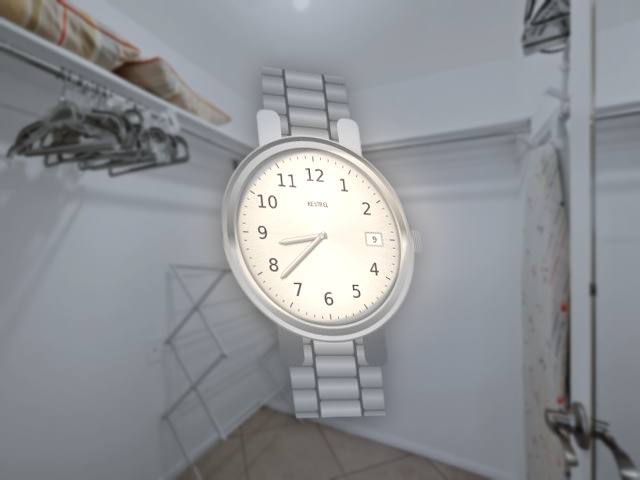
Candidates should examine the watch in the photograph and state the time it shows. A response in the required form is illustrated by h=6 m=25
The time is h=8 m=38
